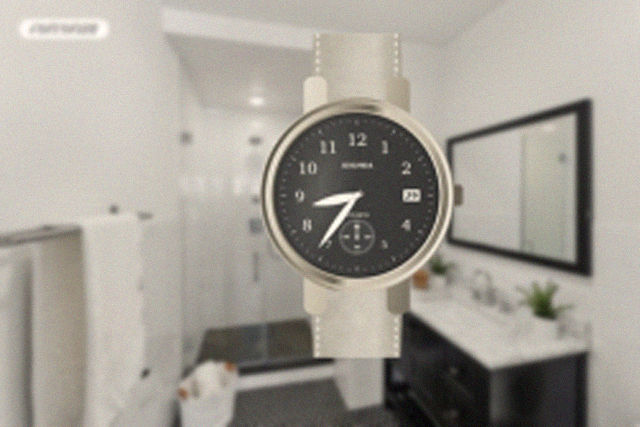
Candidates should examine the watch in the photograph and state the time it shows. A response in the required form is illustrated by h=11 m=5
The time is h=8 m=36
